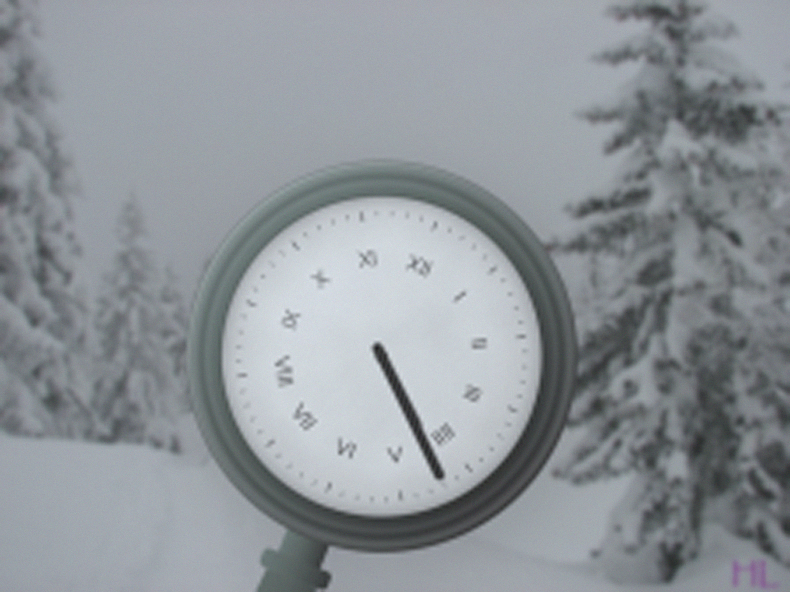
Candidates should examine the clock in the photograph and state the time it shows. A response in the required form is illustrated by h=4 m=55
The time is h=4 m=22
